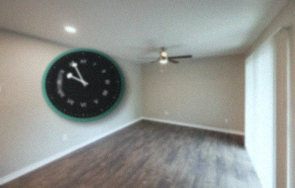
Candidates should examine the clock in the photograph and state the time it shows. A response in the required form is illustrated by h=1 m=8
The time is h=9 m=56
